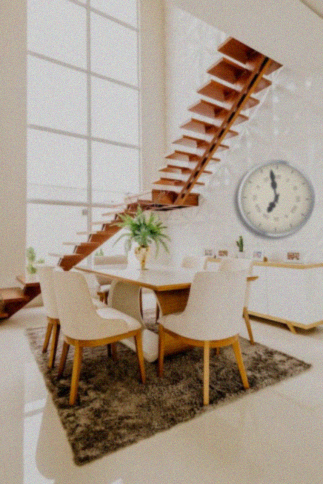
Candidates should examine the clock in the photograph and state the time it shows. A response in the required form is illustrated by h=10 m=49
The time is h=6 m=58
